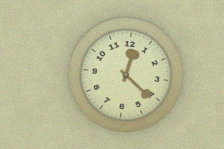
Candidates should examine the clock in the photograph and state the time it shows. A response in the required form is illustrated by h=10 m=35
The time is h=12 m=21
